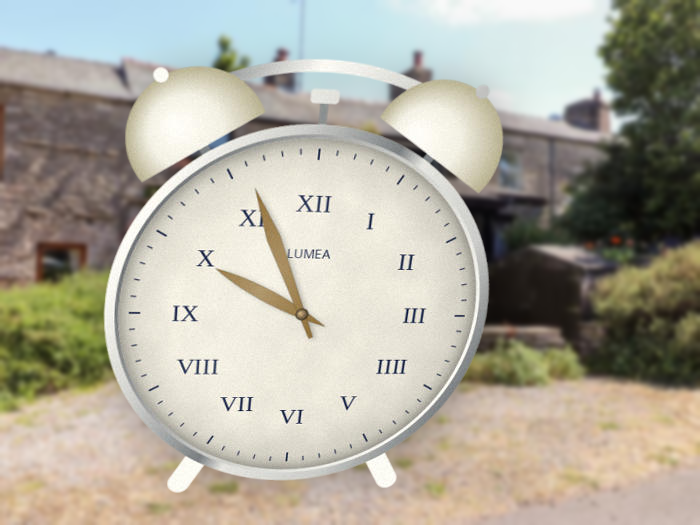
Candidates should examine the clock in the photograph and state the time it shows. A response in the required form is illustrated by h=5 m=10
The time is h=9 m=56
